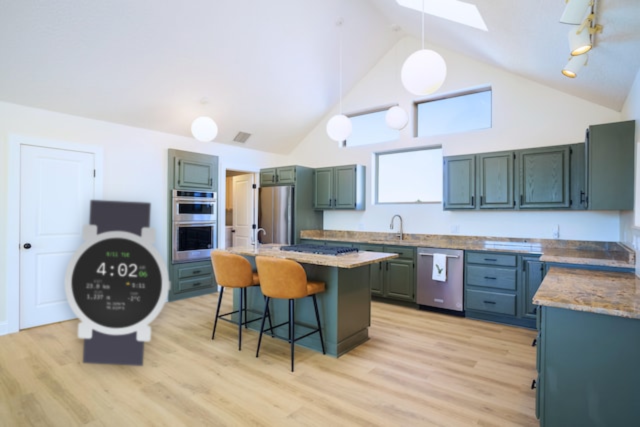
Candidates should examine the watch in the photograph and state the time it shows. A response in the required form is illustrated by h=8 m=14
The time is h=4 m=2
